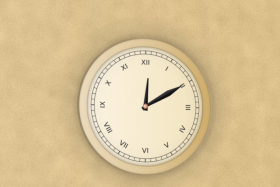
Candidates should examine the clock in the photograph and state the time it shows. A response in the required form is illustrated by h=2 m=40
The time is h=12 m=10
